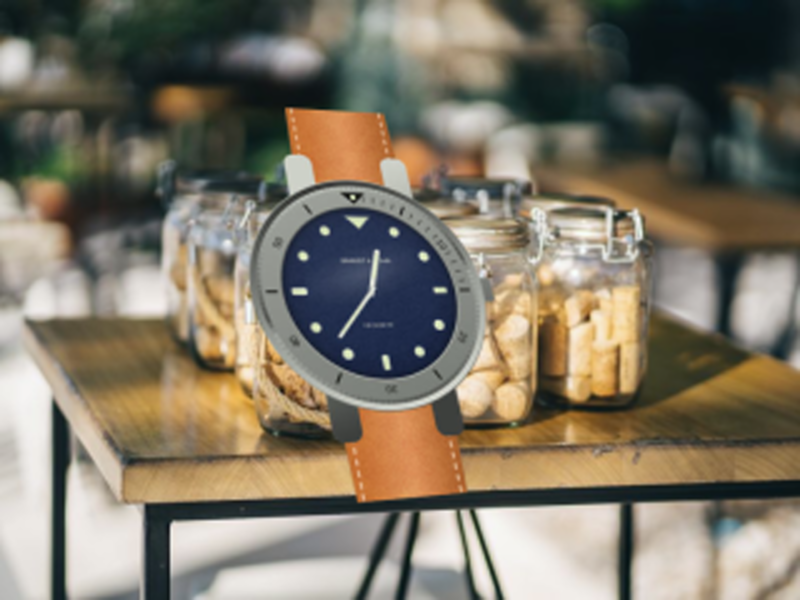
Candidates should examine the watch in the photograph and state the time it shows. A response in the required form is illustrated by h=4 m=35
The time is h=12 m=37
